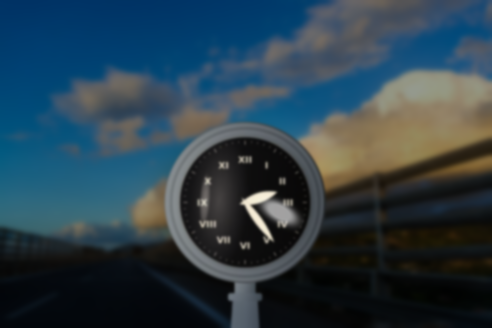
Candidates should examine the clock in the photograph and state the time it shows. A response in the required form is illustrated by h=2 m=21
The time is h=2 m=24
